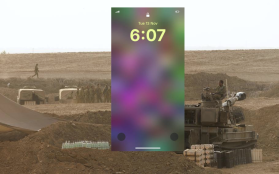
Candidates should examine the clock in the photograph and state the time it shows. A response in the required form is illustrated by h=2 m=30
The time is h=6 m=7
